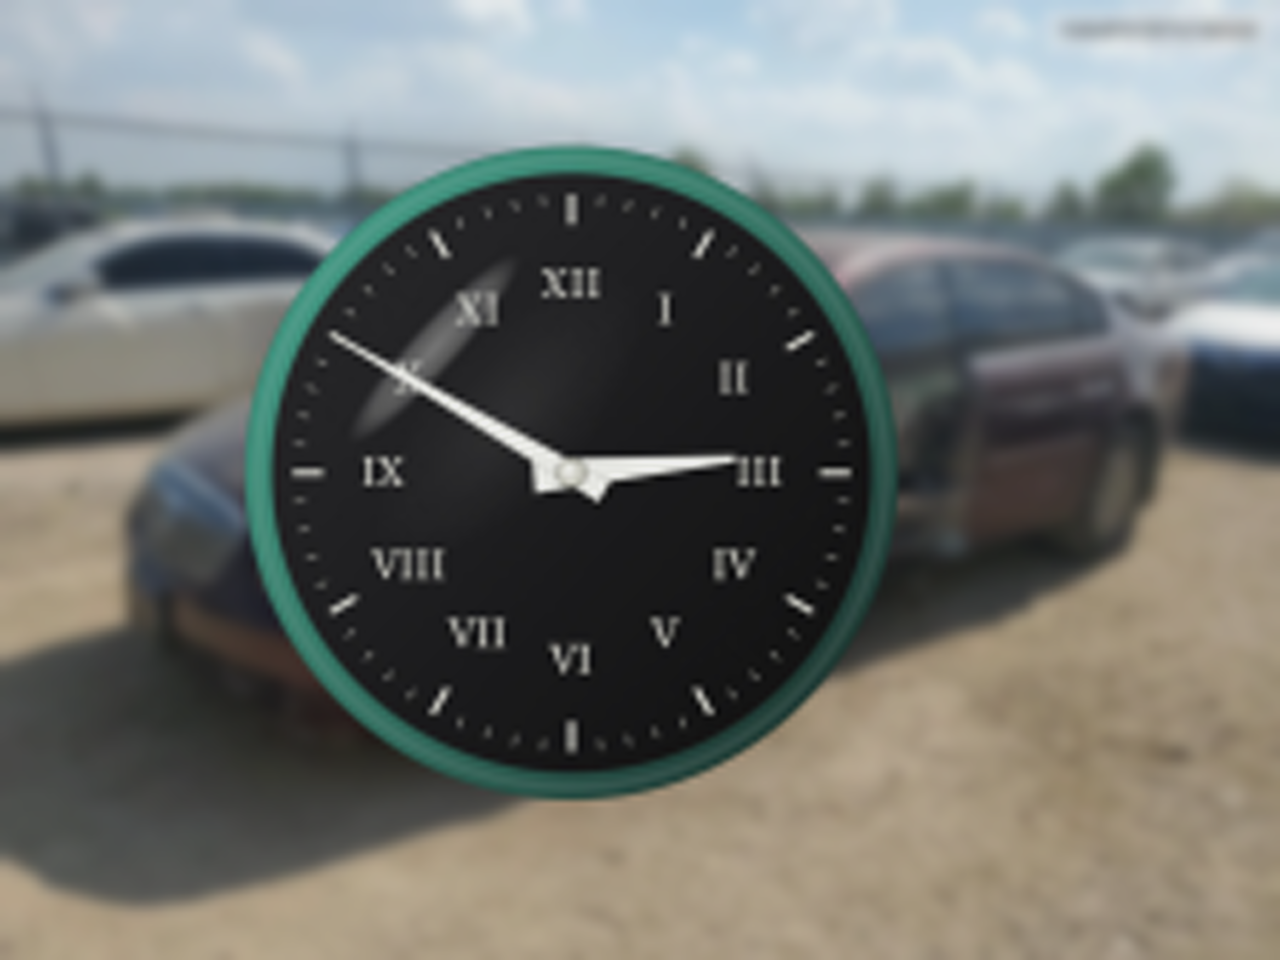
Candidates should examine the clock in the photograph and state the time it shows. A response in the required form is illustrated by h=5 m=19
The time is h=2 m=50
